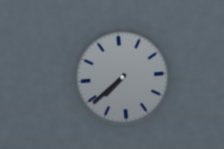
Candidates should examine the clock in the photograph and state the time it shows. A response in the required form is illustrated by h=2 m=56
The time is h=7 m=39
